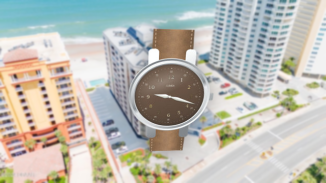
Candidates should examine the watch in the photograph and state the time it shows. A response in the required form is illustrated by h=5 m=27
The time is h=9 m=18
